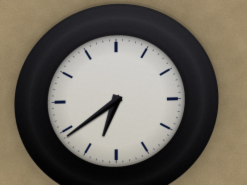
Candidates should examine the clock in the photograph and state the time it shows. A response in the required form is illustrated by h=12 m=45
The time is h=6 m=39
